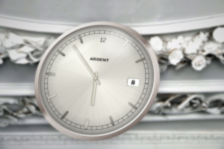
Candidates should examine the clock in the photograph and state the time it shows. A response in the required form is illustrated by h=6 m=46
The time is h=5 m=53
